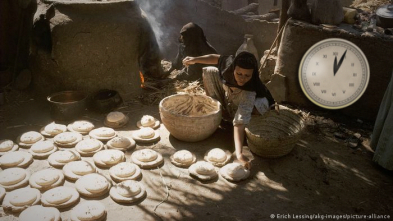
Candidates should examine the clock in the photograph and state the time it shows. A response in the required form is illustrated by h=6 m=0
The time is h=12 m=4
